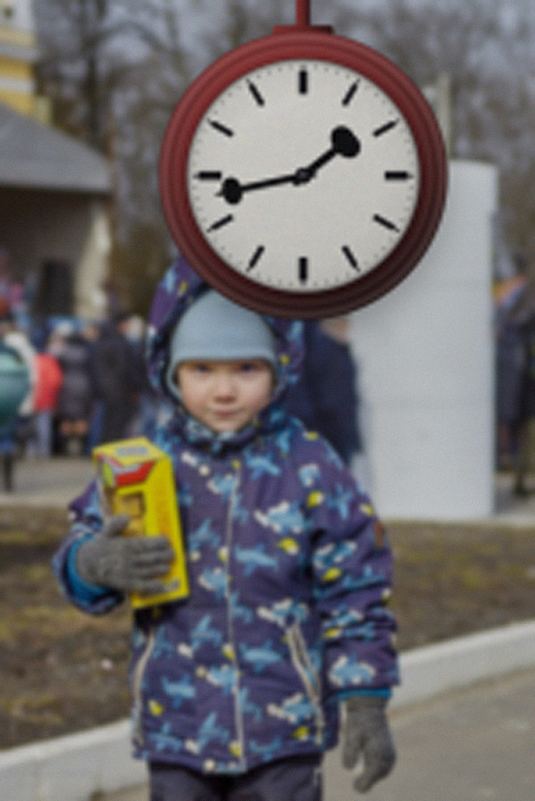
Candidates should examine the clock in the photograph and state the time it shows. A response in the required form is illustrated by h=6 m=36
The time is h=1 m=43
